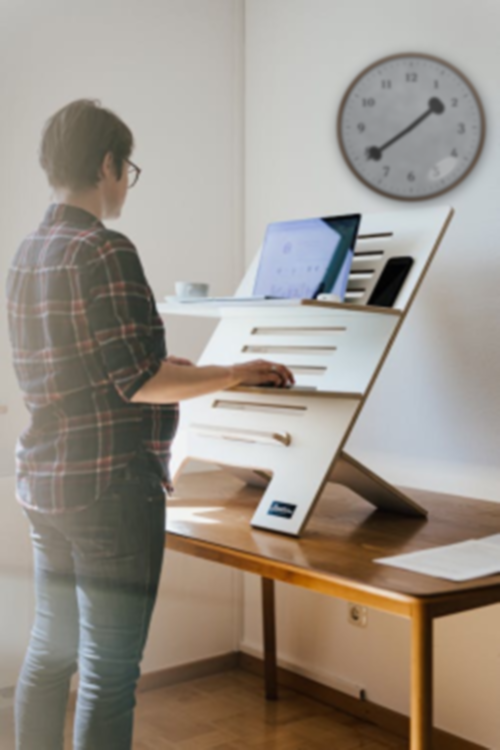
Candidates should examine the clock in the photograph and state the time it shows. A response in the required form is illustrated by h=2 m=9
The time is h=1 m=39
